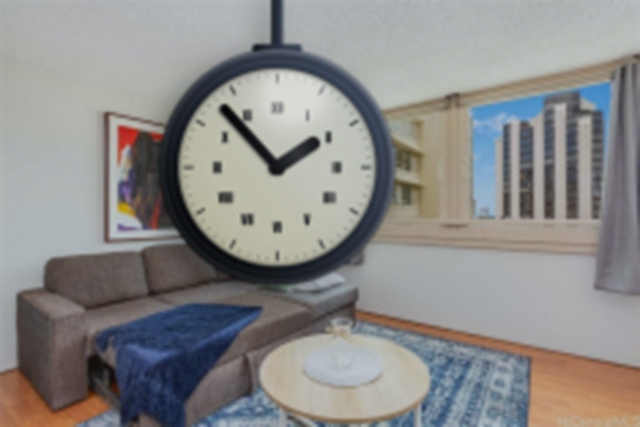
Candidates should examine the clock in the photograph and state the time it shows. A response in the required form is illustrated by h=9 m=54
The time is h=1 m=53
